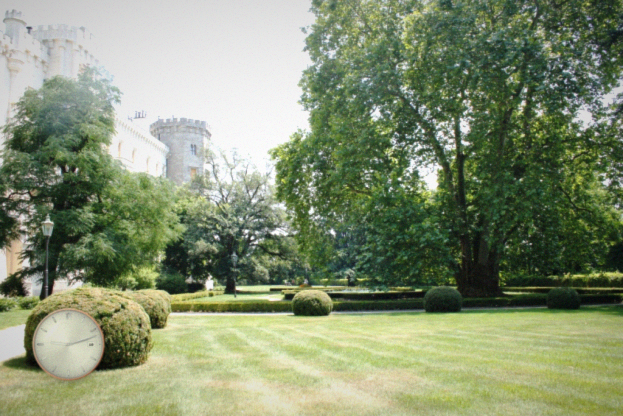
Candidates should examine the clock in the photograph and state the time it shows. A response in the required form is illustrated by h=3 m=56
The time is h=9 m=12
